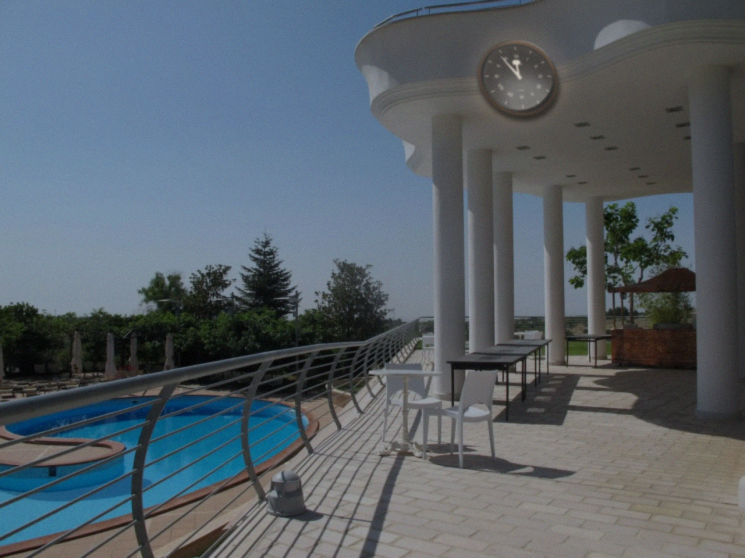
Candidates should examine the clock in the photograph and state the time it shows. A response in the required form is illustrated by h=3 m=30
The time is h=11 m=54
